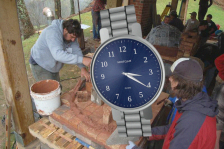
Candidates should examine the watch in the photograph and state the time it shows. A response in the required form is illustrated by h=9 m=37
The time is h=3 m=21
